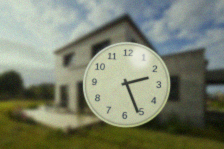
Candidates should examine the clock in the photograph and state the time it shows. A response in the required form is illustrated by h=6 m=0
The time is h=2 m=26
